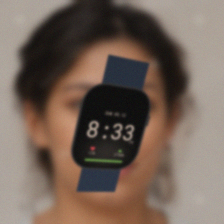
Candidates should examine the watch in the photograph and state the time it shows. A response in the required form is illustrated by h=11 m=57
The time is h=8 m=33
